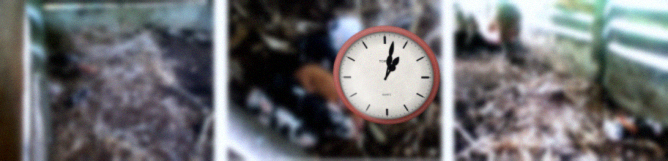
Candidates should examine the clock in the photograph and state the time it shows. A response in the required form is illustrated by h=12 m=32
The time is h=1 m=2
